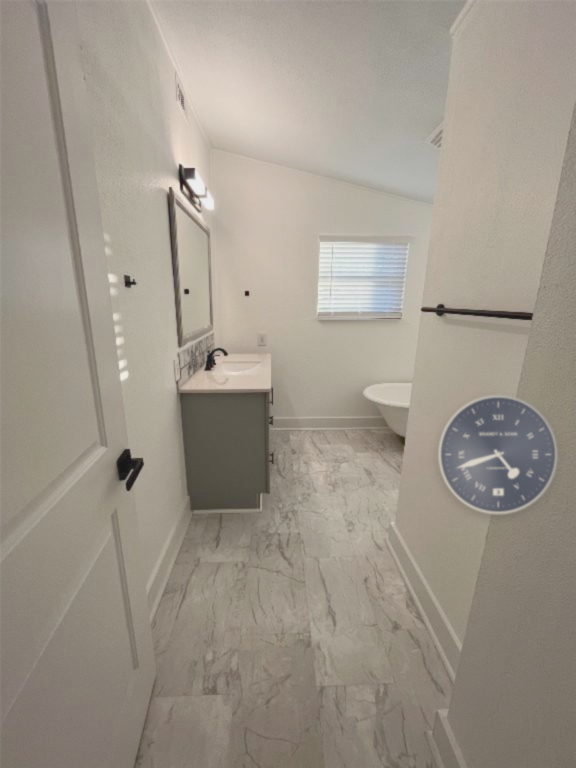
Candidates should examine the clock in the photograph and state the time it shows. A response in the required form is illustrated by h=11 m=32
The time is h=4 m=42
